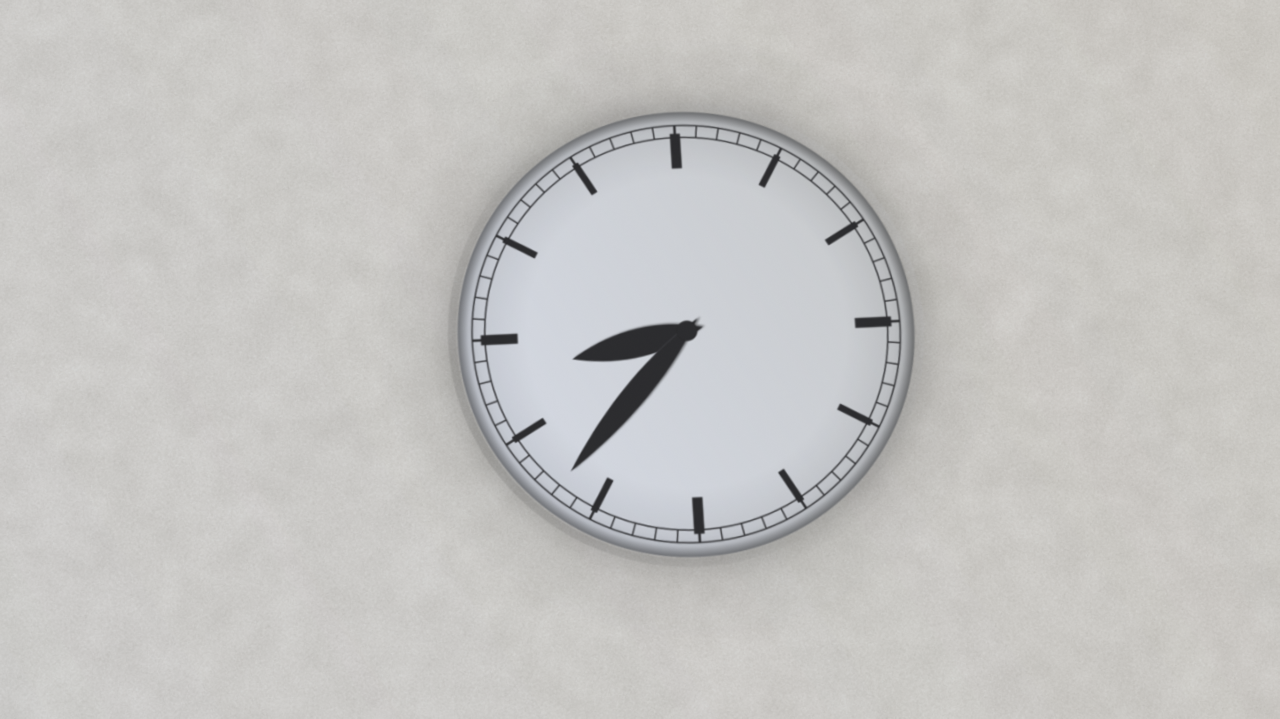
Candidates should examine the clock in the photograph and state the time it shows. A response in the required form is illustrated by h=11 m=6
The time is h=8 m=37
